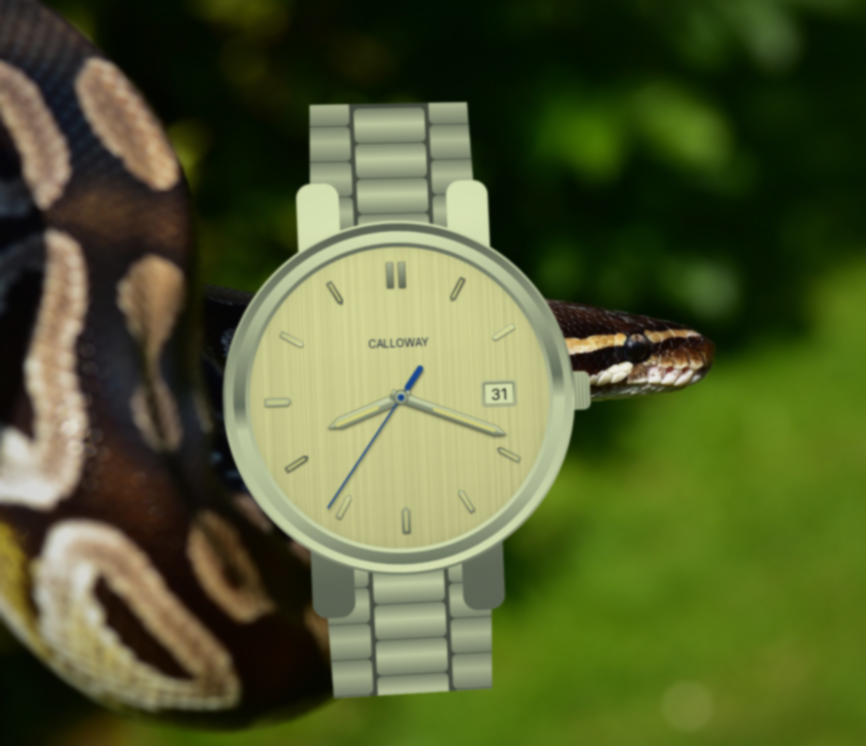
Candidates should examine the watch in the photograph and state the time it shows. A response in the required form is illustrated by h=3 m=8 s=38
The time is h=8 m=18 s=36
